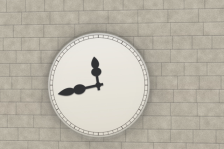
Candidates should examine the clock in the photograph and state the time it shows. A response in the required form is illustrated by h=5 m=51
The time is h=11 m=43
